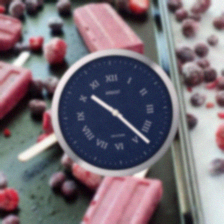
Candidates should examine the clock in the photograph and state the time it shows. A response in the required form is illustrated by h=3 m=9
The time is h=10 m=23
